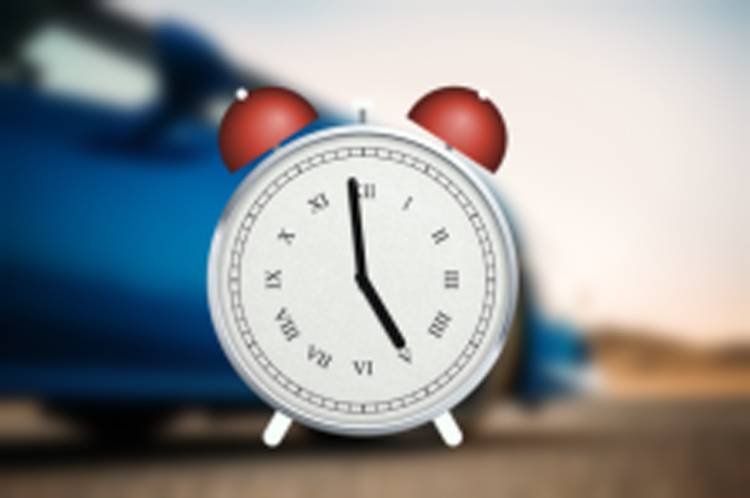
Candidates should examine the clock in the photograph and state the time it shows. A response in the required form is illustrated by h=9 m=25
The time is h=4 m=59
